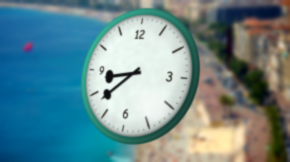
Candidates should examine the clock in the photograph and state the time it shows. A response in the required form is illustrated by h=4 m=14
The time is h=8 m=38
